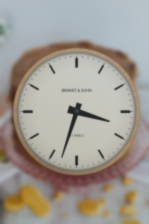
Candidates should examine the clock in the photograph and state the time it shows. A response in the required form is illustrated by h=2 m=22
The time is h=3 m=33
